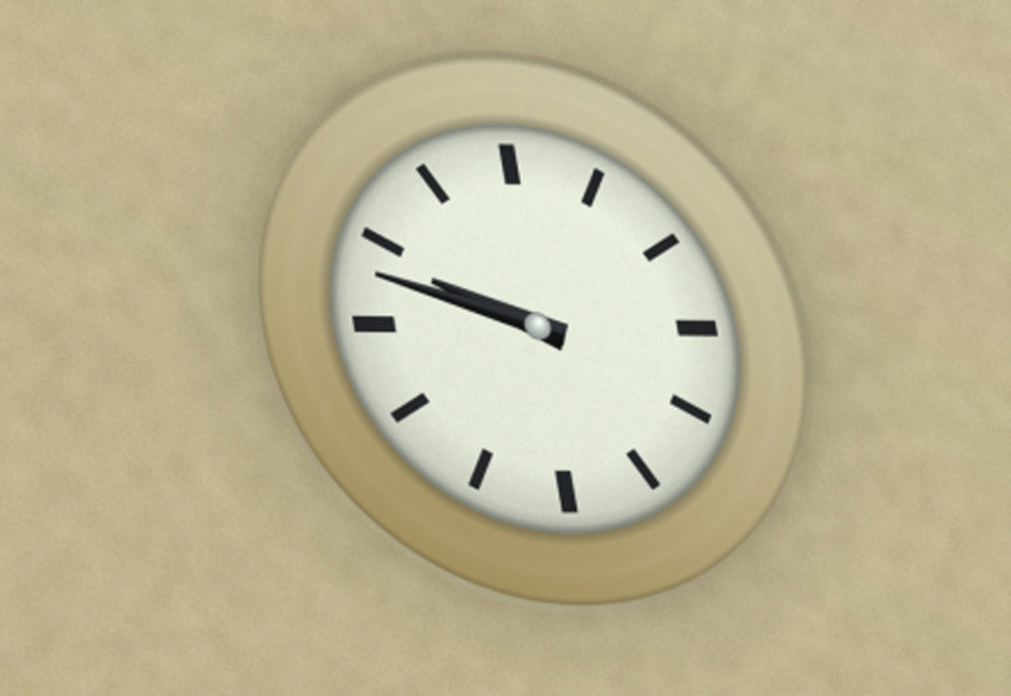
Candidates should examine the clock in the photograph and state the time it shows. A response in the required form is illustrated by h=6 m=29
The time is h=9 m=48
